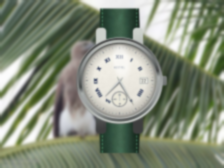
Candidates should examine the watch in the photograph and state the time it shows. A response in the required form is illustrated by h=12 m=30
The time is h=7 m=25
